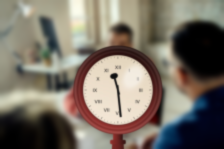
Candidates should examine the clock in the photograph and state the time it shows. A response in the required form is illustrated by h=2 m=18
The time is h=11 m=29
